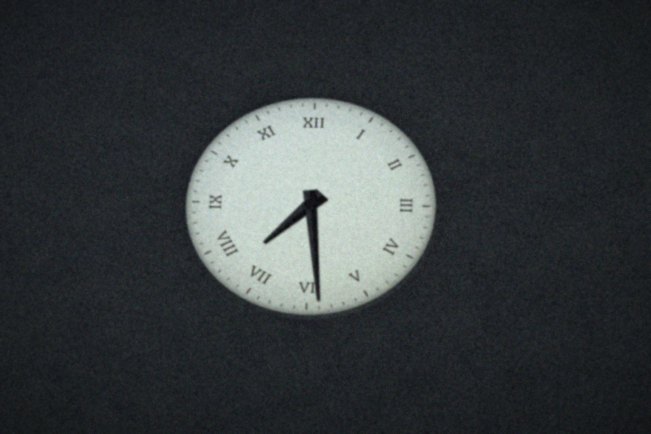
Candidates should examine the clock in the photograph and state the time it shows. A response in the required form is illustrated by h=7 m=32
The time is h=7 m=29
